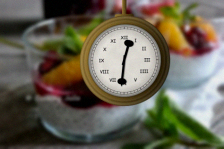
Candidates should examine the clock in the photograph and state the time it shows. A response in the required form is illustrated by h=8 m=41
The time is h=12 m=31
